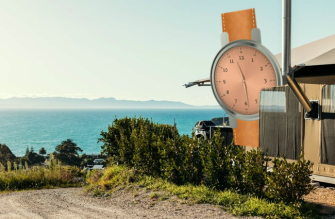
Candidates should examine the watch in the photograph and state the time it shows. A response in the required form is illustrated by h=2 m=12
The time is h=11 m=29
